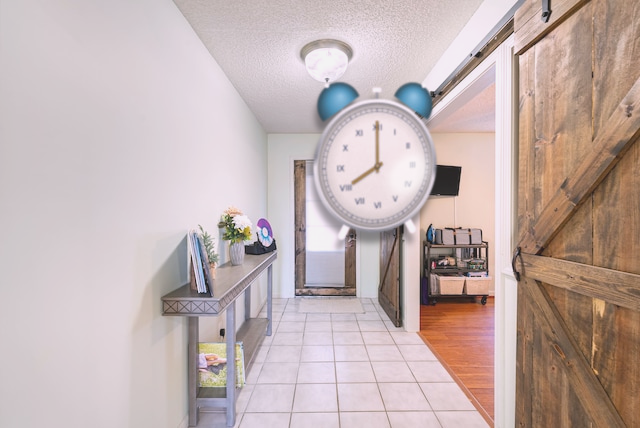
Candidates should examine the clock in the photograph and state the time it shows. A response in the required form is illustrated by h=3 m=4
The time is h=8 m=0
